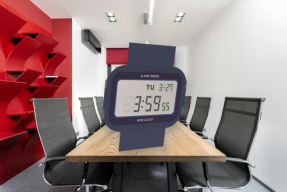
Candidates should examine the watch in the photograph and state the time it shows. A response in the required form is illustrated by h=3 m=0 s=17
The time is h=3 m=59 s=55
